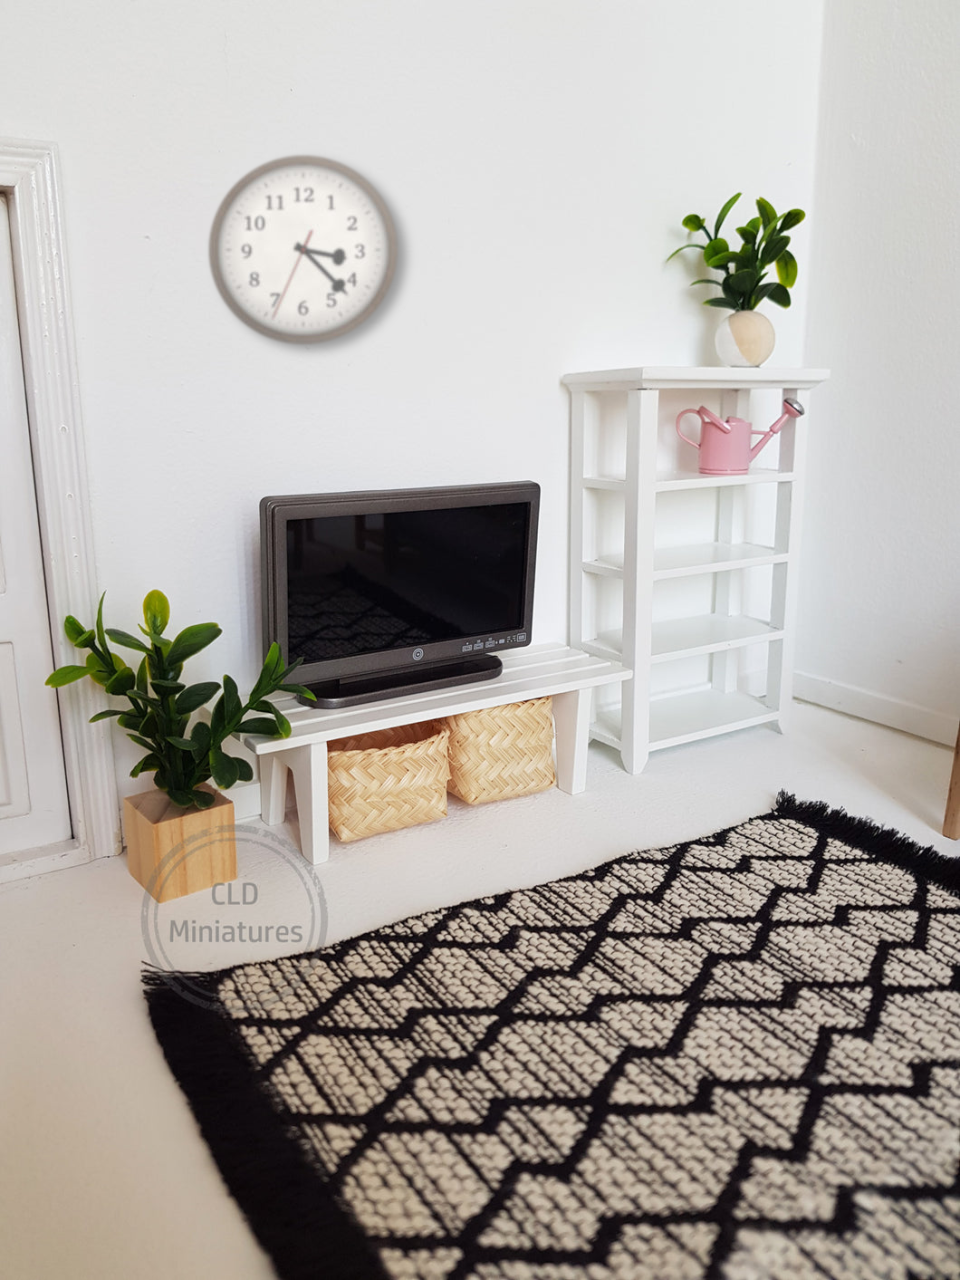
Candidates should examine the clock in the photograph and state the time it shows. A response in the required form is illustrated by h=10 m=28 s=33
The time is h=3 m=22 s=34
